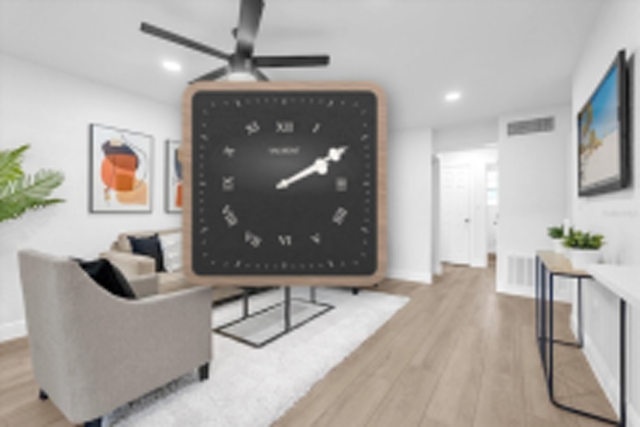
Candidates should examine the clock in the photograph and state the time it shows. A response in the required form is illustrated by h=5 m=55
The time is h=2 m=10
